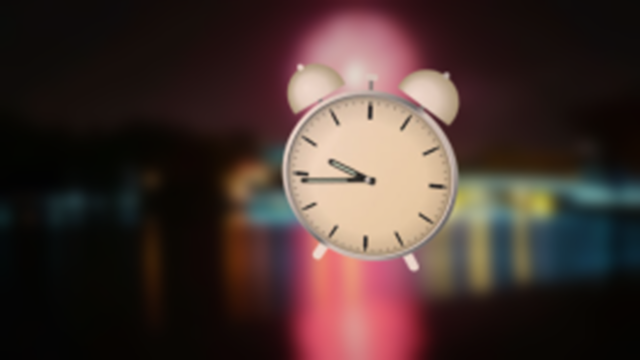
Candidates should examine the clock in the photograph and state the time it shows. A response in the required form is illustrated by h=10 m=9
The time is h=9 m=44
